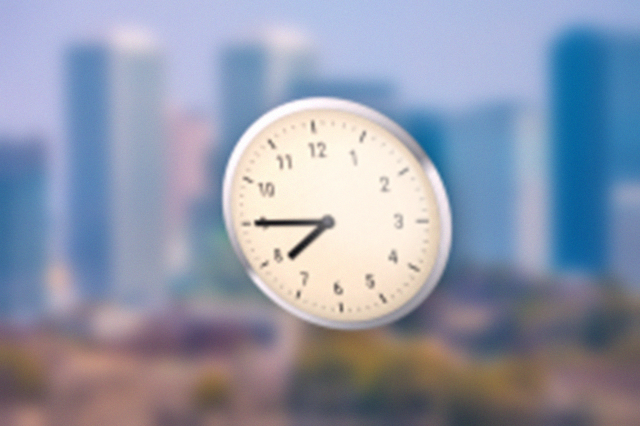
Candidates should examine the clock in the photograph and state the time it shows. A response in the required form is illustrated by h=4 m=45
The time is h=7 m=45
